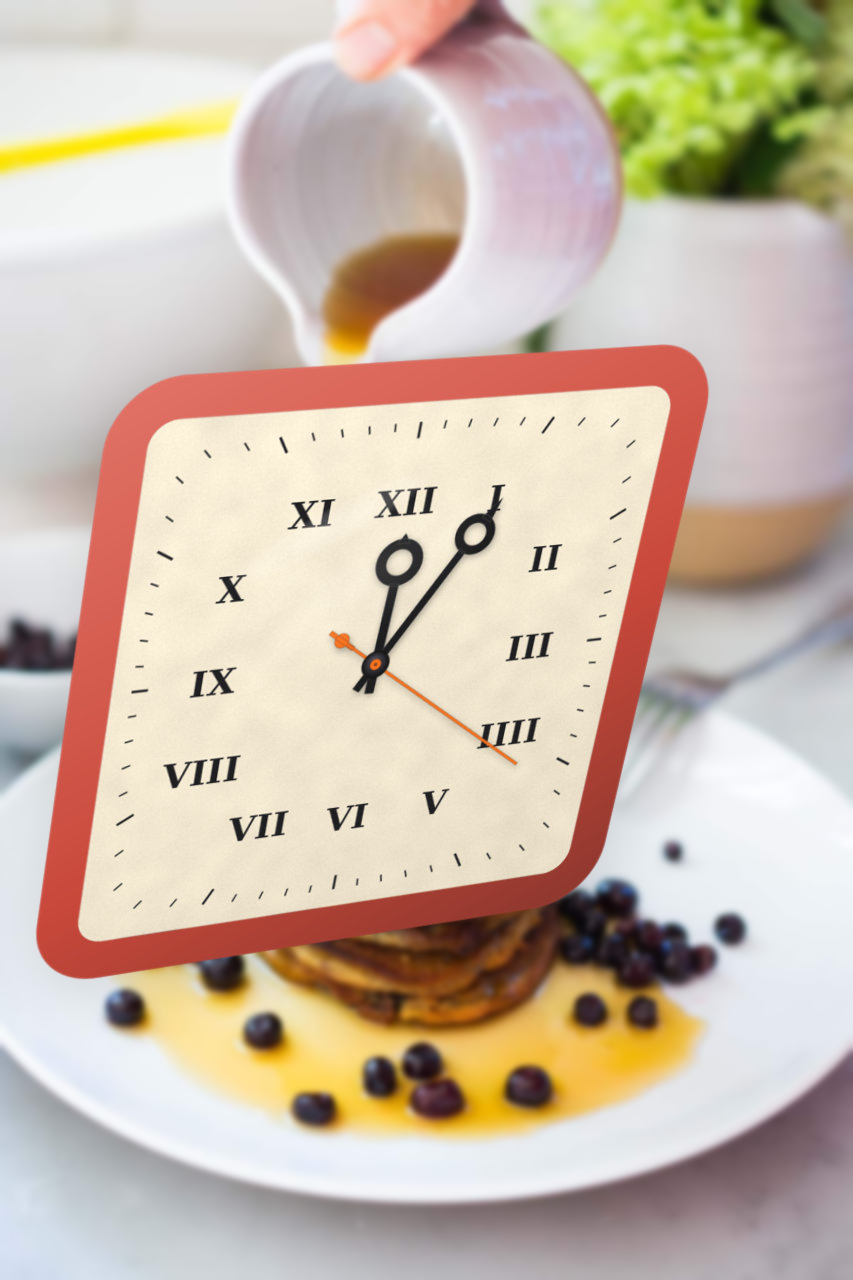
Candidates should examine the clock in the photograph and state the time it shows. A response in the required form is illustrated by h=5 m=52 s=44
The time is h=12 m=5 s=21
